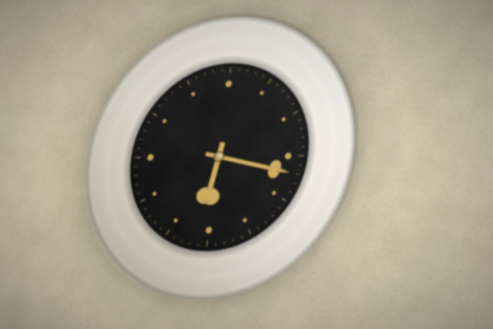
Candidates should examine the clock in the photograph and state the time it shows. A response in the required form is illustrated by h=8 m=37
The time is h=6 m=17
